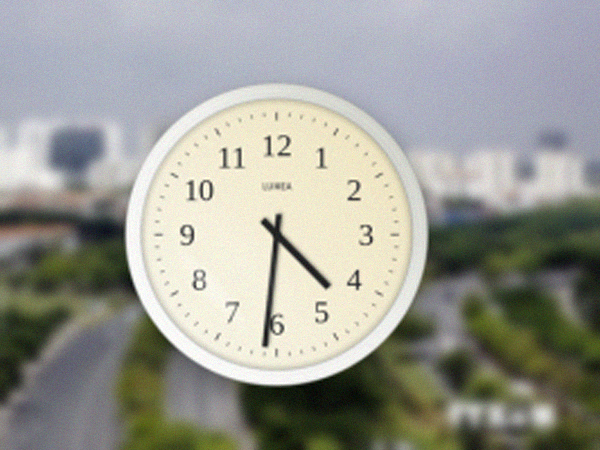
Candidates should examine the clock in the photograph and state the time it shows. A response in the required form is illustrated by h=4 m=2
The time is h=4 m=31
